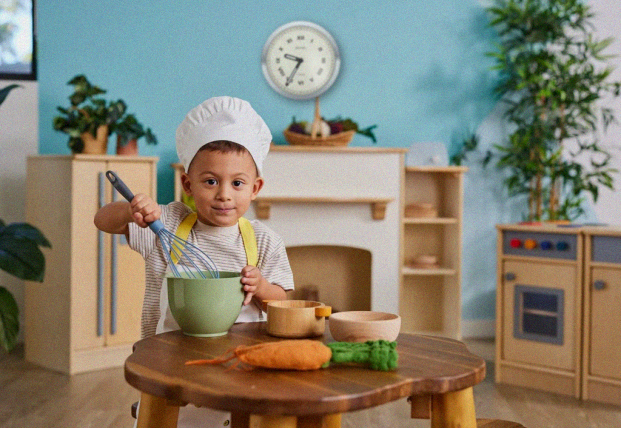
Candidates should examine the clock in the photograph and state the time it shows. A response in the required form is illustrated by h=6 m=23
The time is h=9 m=35
